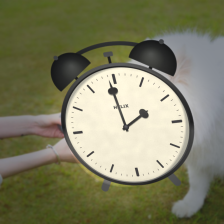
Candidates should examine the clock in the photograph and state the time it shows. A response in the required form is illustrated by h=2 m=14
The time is h=1 m=59
